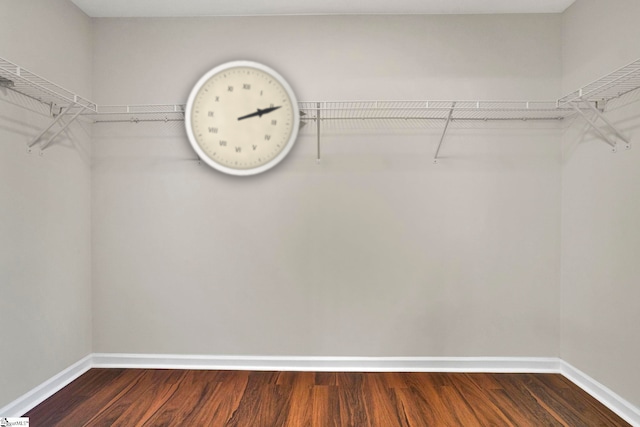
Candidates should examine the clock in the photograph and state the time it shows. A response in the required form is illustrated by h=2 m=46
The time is h=2 m=11
